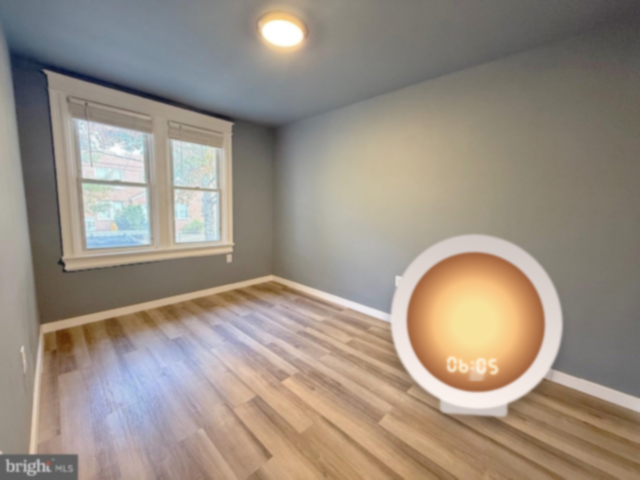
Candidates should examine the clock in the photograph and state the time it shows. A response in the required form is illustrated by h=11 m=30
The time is h=6 m=5
